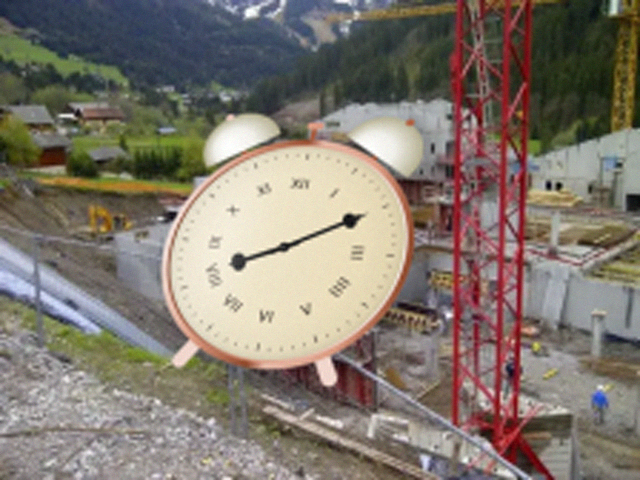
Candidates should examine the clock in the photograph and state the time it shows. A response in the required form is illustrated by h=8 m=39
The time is h=8 m=10
